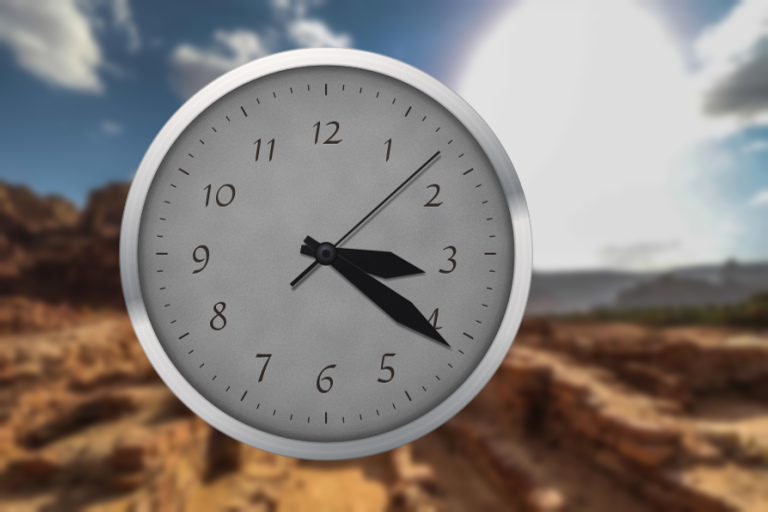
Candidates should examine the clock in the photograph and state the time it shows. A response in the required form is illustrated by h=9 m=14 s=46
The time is h=3 m=21 s=8
